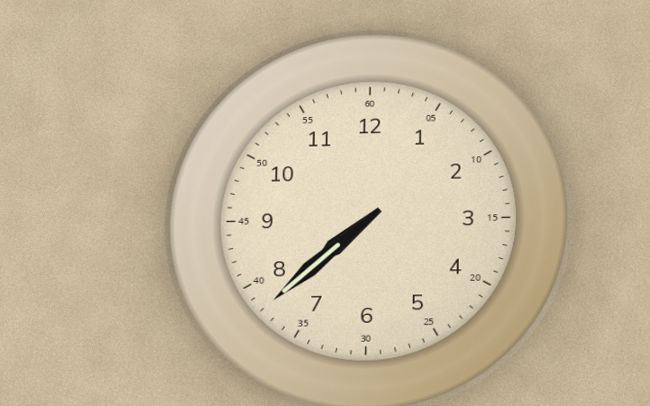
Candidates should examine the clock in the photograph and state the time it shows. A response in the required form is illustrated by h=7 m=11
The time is h=7 m=38
